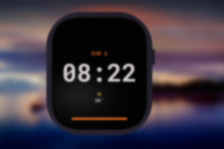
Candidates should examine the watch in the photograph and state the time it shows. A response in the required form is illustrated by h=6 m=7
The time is h=8 m=22
